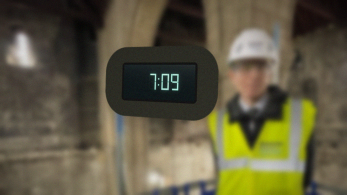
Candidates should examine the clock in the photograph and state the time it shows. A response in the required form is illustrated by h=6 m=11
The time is h=7 m=9
